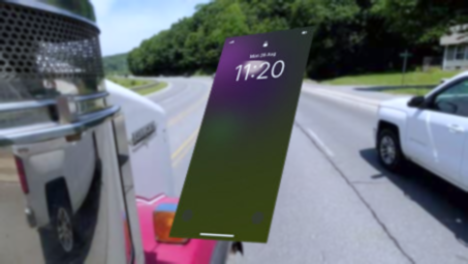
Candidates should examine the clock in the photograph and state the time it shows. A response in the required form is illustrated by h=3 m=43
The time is h=11 m=20
